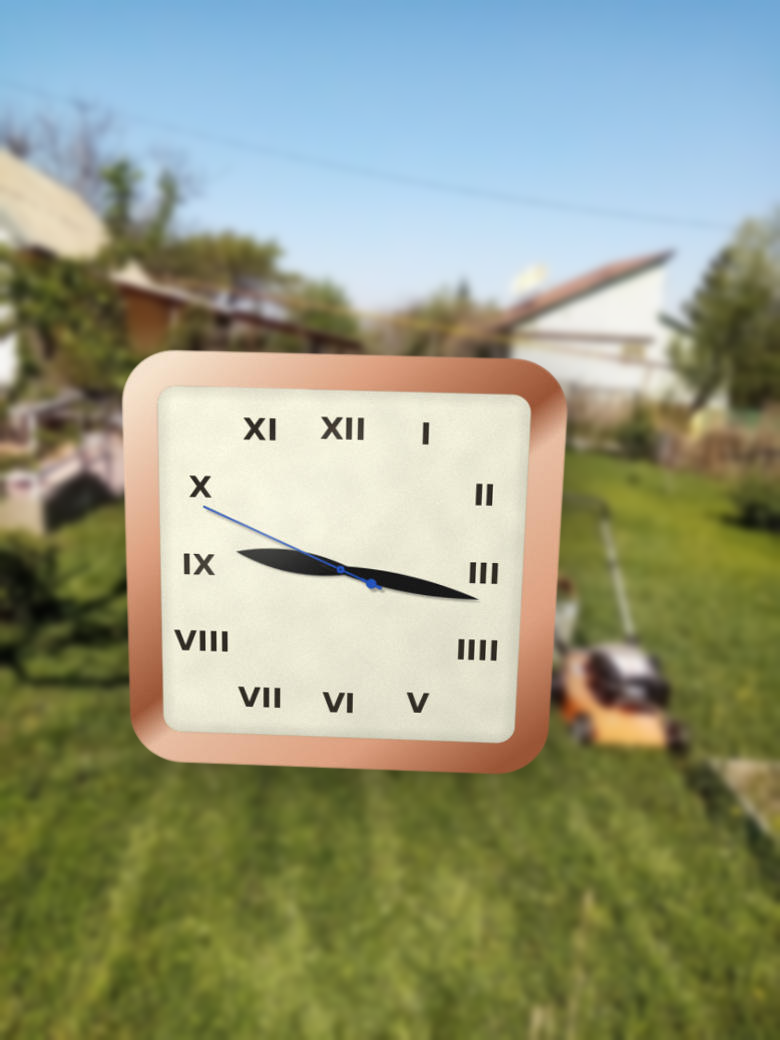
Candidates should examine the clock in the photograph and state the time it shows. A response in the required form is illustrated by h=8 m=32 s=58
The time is h=9 m=16 s=49
